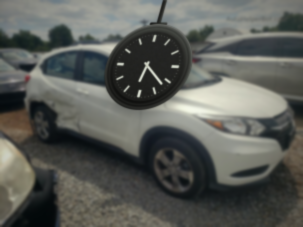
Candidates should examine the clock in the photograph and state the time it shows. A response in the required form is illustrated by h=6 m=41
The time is h=6 m=22
